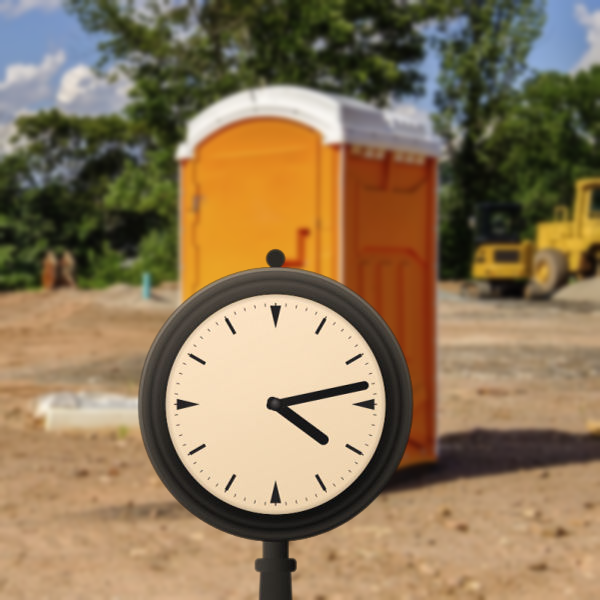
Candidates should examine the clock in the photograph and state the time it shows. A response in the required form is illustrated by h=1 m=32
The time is h=4 m=13
